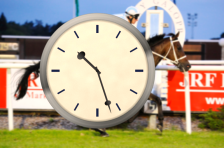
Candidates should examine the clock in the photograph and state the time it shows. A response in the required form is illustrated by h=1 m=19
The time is h=10 m=27
